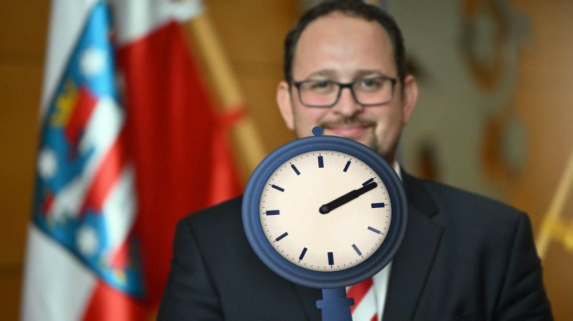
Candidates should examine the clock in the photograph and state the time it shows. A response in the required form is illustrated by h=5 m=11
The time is h=2 m=11
